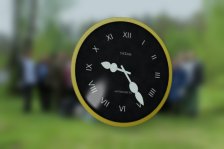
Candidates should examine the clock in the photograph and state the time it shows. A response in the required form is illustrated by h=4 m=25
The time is h=9 m=24
